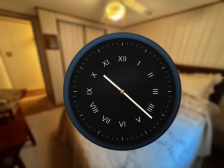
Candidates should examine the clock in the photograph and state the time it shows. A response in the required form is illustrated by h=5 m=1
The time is h=10 m=22
